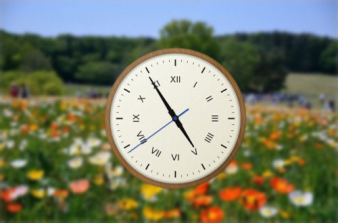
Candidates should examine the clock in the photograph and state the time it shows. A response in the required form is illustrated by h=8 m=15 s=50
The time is h=4 m=54 s=39
